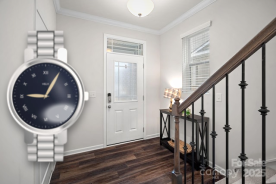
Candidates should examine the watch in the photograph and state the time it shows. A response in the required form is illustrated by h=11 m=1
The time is h=9 m=5
